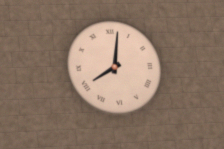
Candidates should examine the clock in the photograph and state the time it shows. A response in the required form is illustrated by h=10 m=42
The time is h=8 m=2
